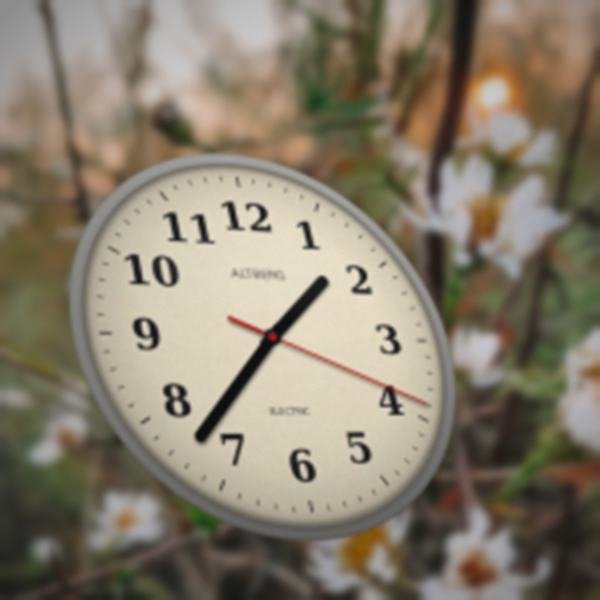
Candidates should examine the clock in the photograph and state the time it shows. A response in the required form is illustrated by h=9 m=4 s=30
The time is h=1 m=37 s=19
